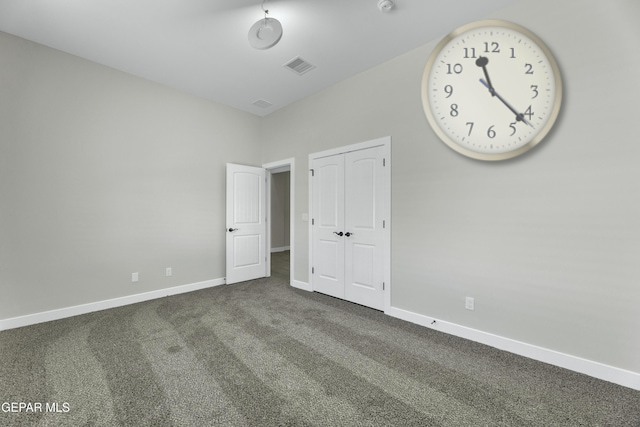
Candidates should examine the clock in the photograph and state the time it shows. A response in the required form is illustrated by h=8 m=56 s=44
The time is h=11 m=22 s=22
